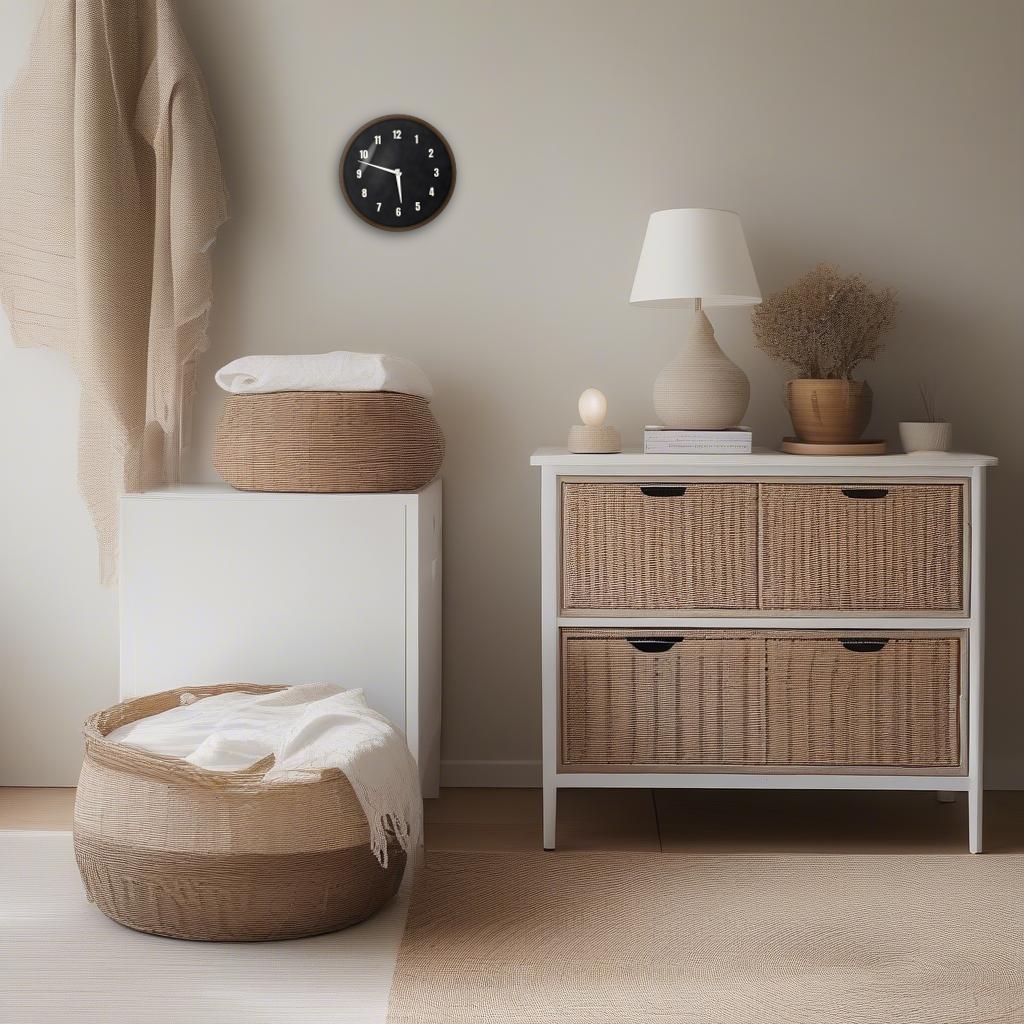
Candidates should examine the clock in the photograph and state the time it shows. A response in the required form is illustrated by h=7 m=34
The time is h=5 m=48
